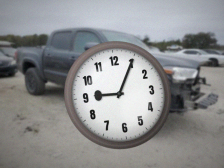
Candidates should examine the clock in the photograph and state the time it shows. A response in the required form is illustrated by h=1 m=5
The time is h=9 m=5
